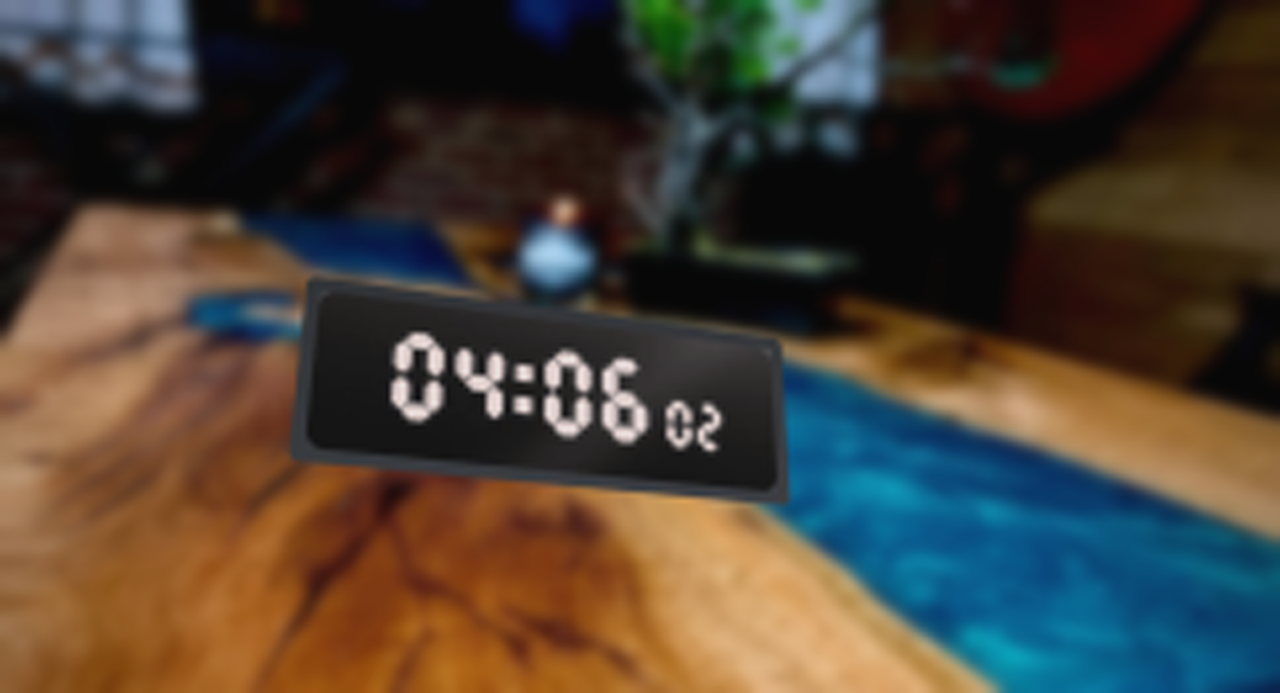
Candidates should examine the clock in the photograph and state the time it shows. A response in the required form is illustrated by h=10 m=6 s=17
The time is h=4 m=6 s=2
